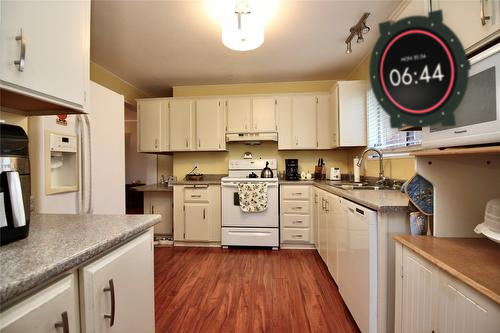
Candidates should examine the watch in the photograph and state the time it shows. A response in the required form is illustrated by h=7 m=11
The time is h=6 m=44
